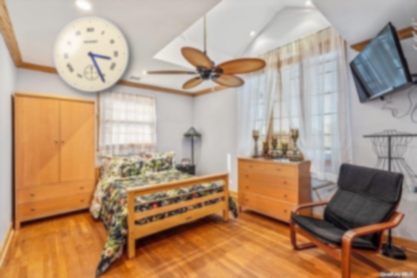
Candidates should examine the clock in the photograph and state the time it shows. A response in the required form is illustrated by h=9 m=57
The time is h=3 m=26
